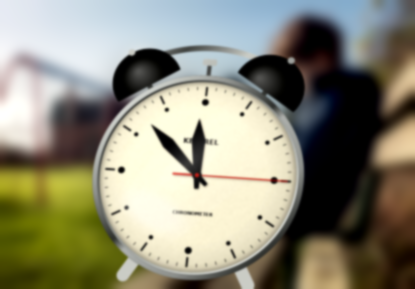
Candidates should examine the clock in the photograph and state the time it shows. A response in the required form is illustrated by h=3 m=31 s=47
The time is h=11 m=52 s=15
